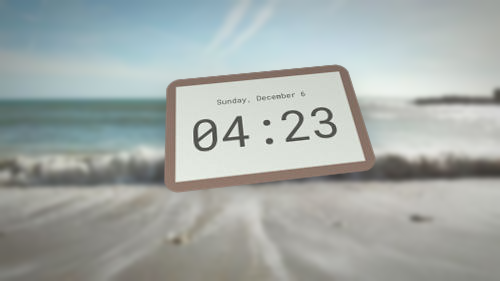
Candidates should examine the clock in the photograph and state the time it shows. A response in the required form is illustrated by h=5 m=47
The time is h=4 m=23
